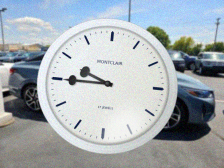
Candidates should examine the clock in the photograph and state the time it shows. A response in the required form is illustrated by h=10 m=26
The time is h=9 m=45
